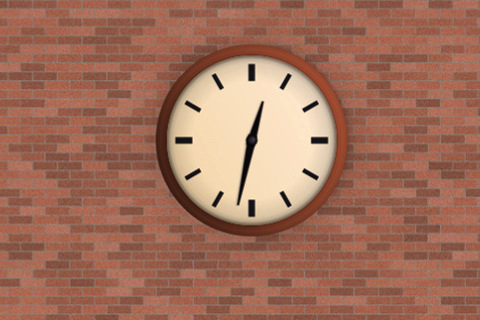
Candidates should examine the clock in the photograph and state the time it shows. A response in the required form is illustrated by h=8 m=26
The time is h=12 m=32
